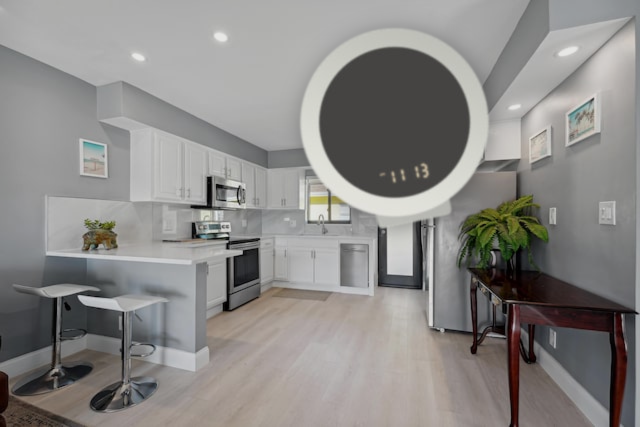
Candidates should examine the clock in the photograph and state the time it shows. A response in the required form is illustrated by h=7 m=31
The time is h=11 m=13
